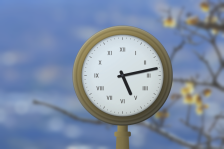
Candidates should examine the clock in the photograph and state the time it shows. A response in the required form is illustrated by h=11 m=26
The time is h=5 m=13
